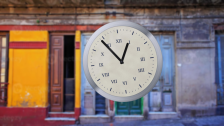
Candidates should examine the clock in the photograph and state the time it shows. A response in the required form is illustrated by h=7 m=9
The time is h=12 m=54
